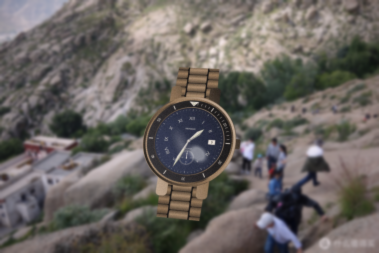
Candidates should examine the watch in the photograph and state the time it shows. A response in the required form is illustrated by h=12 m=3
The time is h=1 m=34
